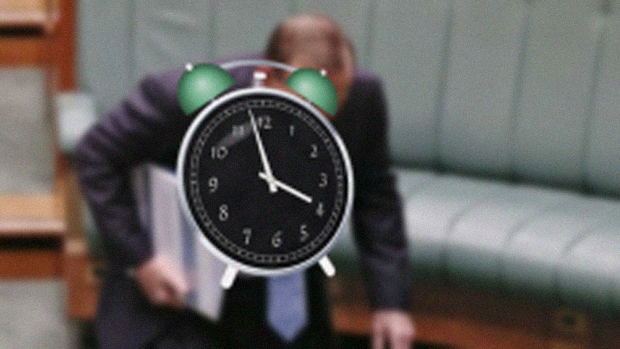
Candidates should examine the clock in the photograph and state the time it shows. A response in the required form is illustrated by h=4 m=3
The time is h=3 m=58
